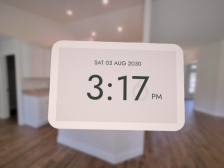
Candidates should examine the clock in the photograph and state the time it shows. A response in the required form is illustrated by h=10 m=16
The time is h=3 m=17
